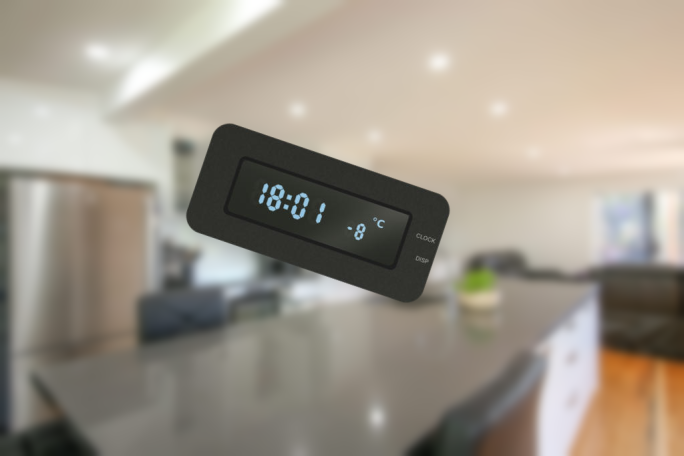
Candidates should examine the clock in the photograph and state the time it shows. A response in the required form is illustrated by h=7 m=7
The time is h=18 m=1
